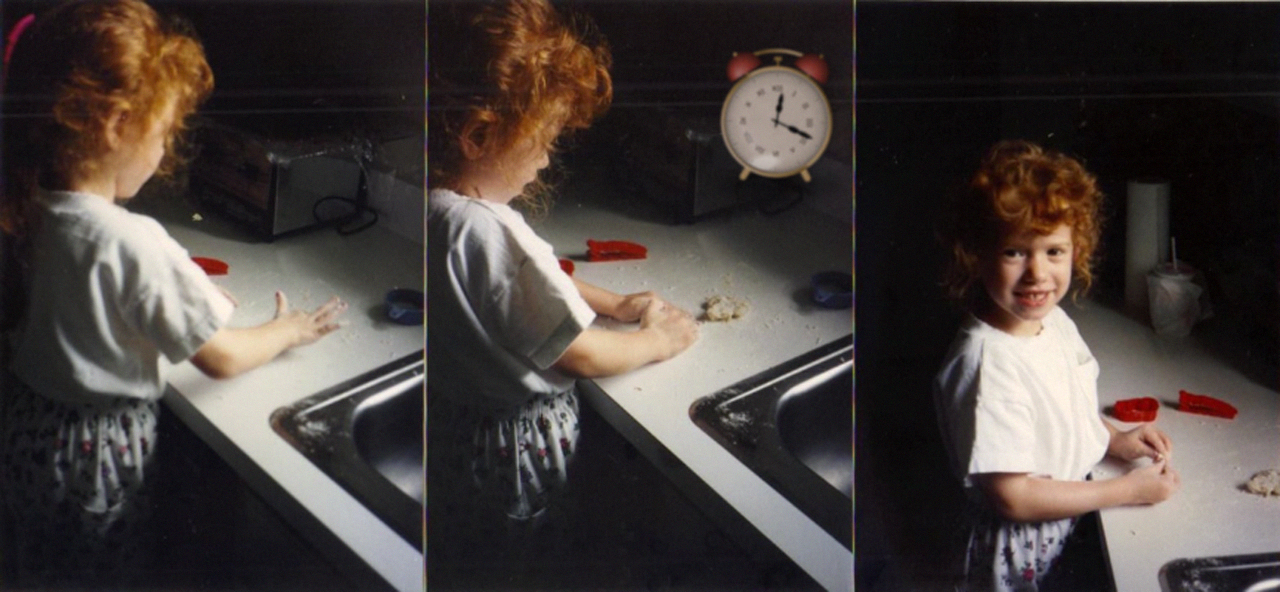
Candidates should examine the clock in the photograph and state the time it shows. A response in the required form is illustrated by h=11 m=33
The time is h=12 m=19
